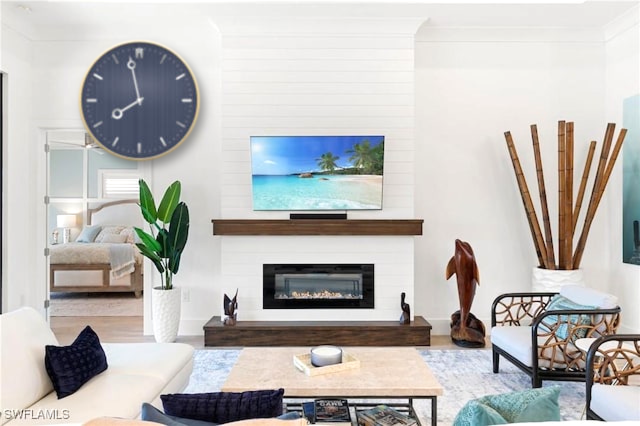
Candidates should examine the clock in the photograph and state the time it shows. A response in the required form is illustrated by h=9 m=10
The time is h=7 m=58
